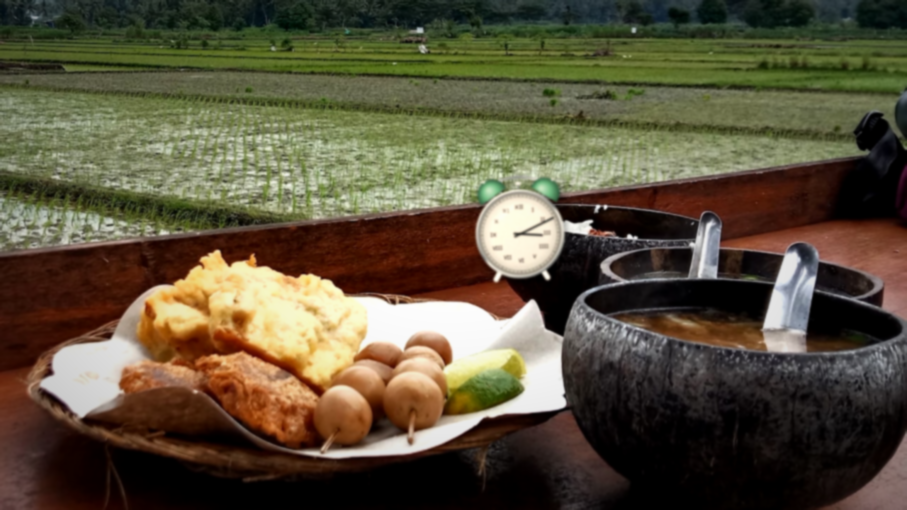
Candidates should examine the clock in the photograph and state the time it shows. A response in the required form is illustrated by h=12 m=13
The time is h=3 m=11
